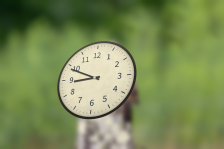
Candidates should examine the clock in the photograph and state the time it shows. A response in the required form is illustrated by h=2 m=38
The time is h=8 m=49
